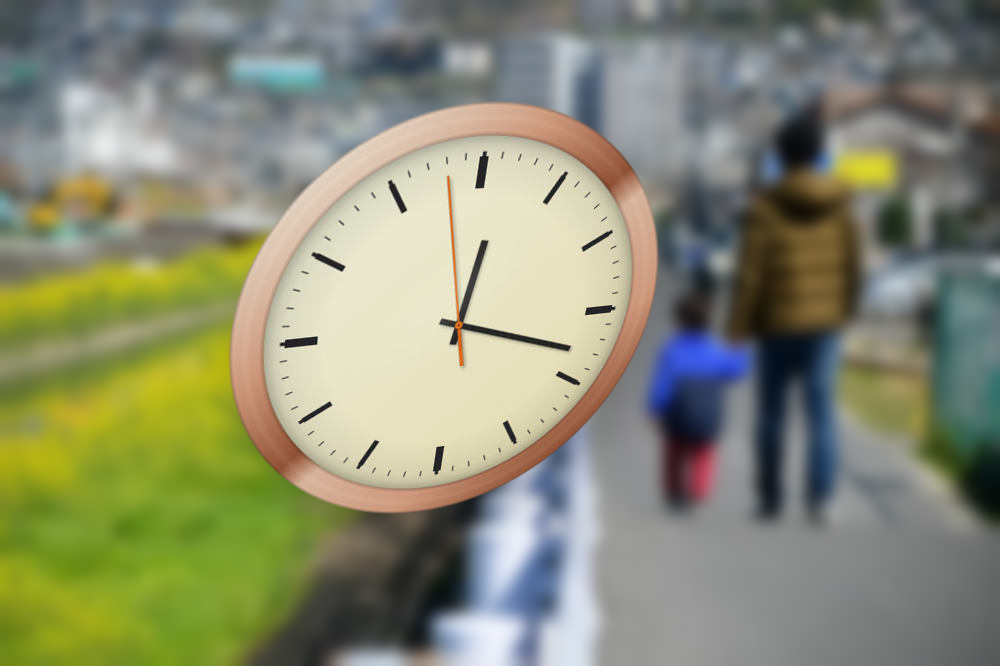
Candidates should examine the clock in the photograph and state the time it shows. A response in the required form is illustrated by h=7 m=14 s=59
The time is h=12 m=17 s=58
